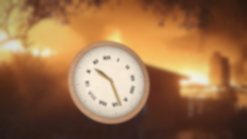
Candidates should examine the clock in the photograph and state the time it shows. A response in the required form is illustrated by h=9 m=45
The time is h=10 m=28
